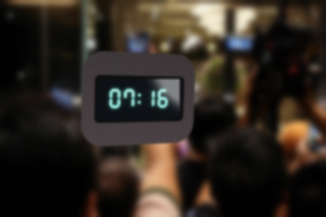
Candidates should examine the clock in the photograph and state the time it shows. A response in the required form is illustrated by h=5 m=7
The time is h=7 m=16
